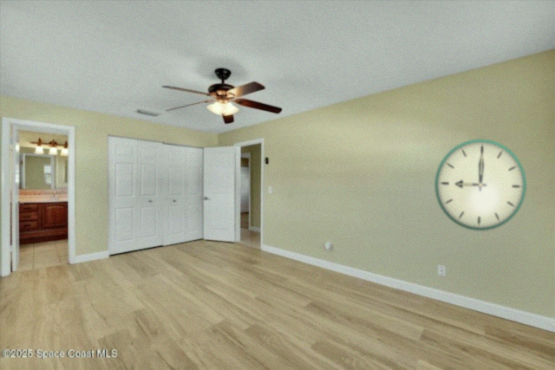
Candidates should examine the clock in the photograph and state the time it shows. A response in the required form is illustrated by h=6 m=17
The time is h=9 m=0
